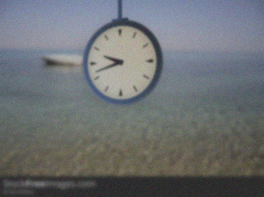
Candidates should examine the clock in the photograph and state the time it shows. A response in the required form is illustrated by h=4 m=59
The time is h=9 m=42
